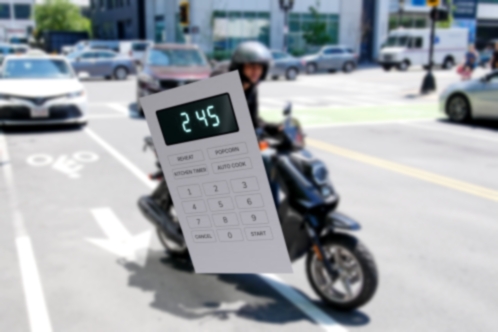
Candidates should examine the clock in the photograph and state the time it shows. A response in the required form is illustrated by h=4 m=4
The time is h=2 m=45
